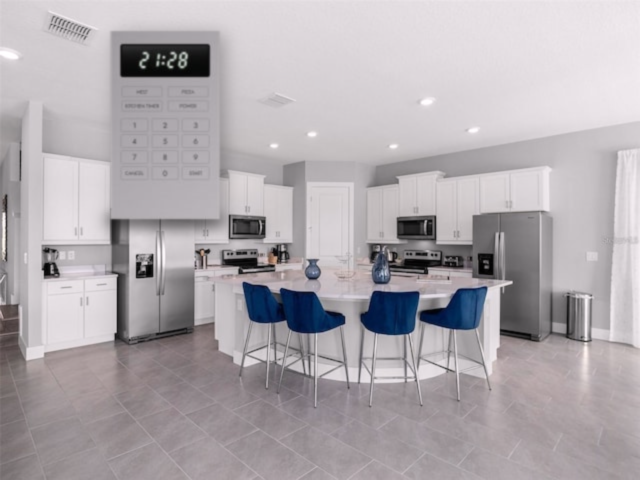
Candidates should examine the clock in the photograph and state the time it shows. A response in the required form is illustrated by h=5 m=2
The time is h=21 m=28
